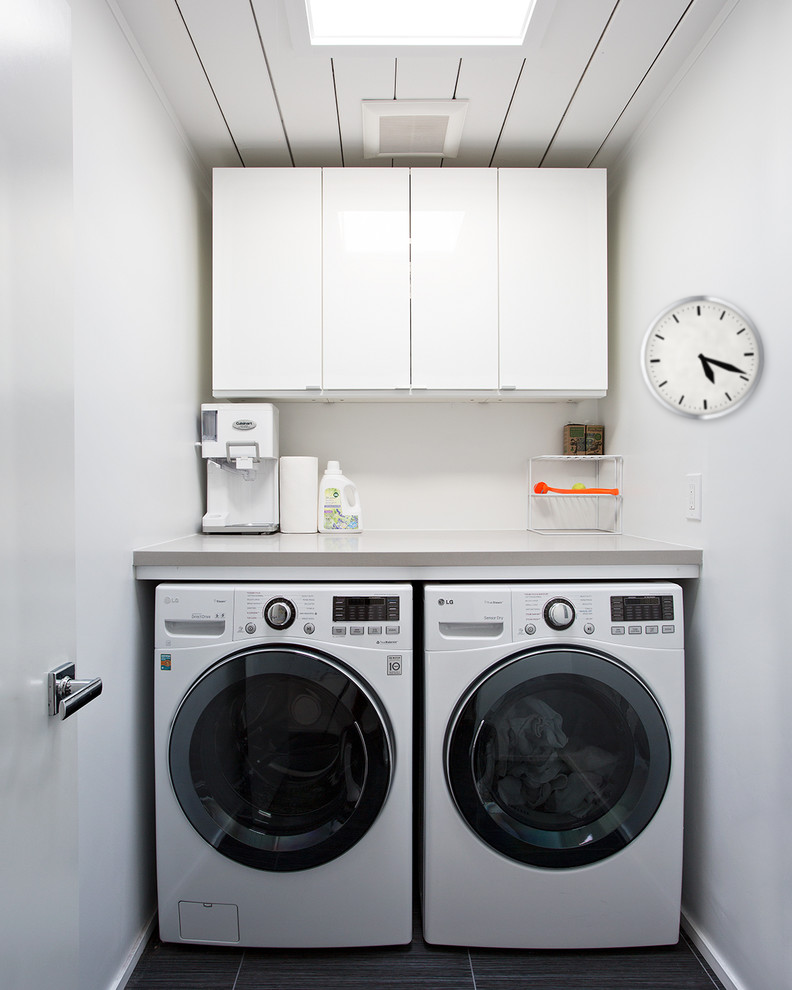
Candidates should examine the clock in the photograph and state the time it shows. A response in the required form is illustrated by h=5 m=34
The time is h=5 m=19
